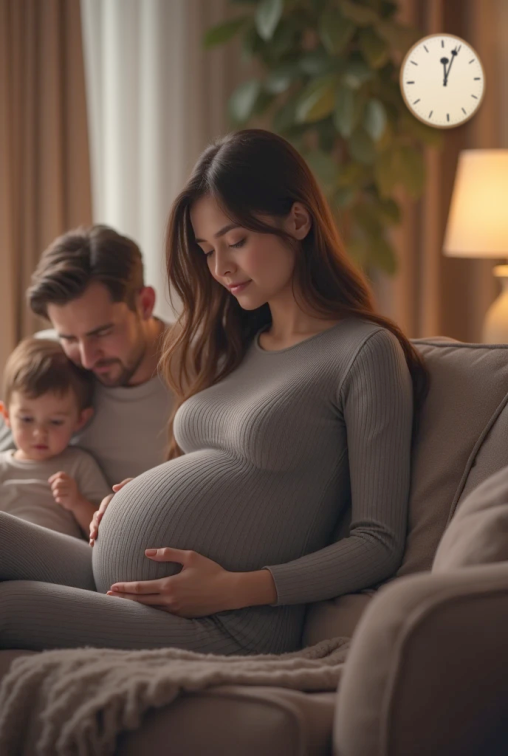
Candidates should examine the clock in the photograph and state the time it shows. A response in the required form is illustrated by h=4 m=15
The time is h=12 m=4
